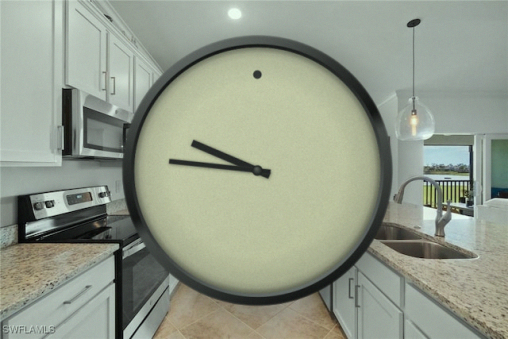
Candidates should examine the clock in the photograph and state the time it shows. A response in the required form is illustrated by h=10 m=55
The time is h=9 m=46
